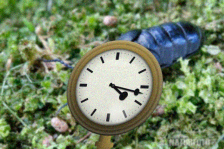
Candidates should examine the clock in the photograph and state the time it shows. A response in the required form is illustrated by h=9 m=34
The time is h=4 m=17
